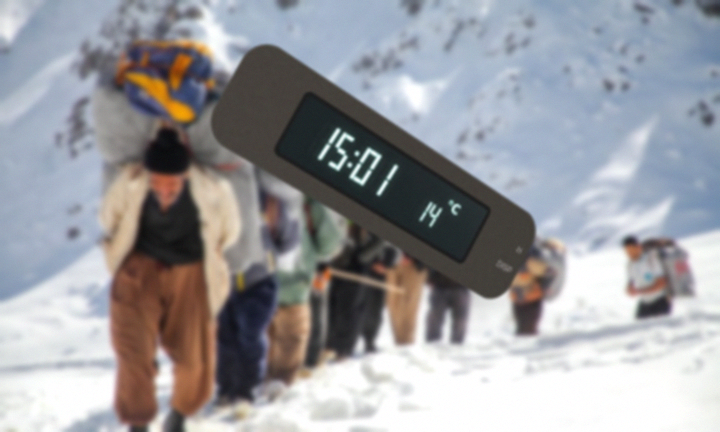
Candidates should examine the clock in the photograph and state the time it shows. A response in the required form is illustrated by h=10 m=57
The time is h=15 m=1
